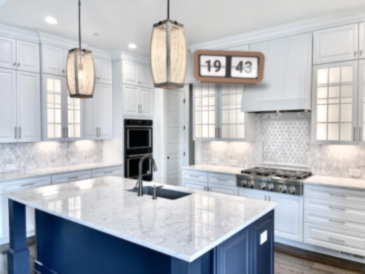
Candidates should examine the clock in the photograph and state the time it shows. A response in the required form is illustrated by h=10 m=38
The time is h=19 m=43
